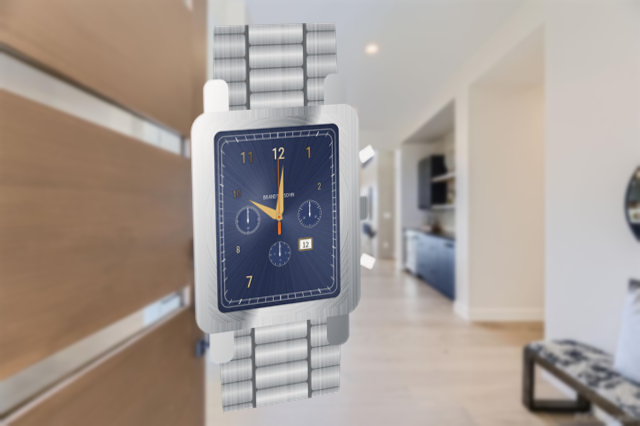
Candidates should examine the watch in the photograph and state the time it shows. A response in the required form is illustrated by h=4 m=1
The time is h=10 m=1
